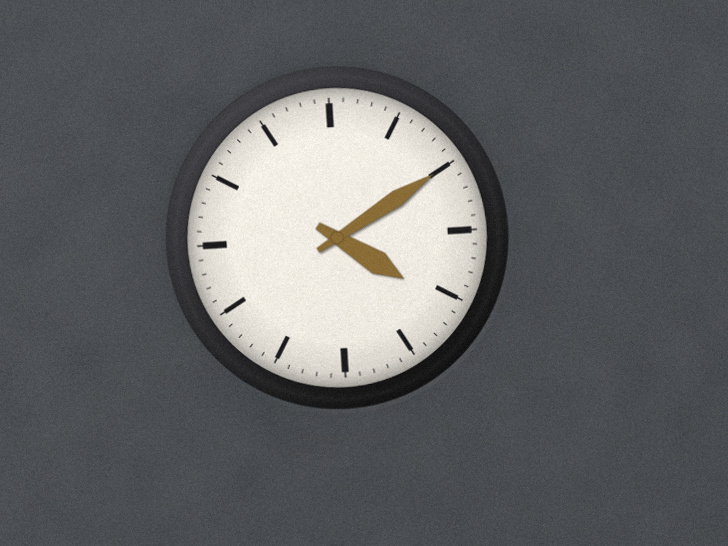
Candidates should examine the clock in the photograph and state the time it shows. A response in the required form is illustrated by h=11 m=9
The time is h=4 m=10
